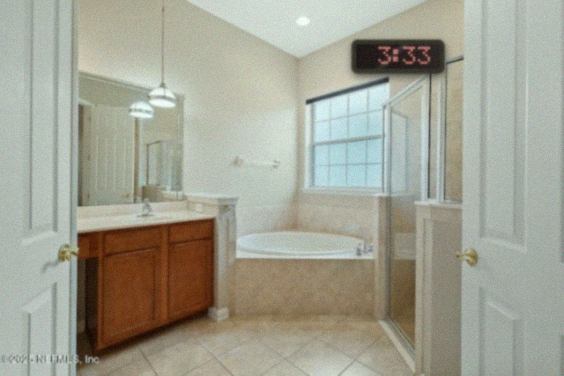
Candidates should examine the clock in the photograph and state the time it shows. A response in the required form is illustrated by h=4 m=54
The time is h=3 m=33
